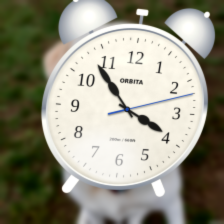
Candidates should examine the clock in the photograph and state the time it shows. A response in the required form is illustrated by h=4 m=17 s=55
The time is h=3 m=53 s=12
